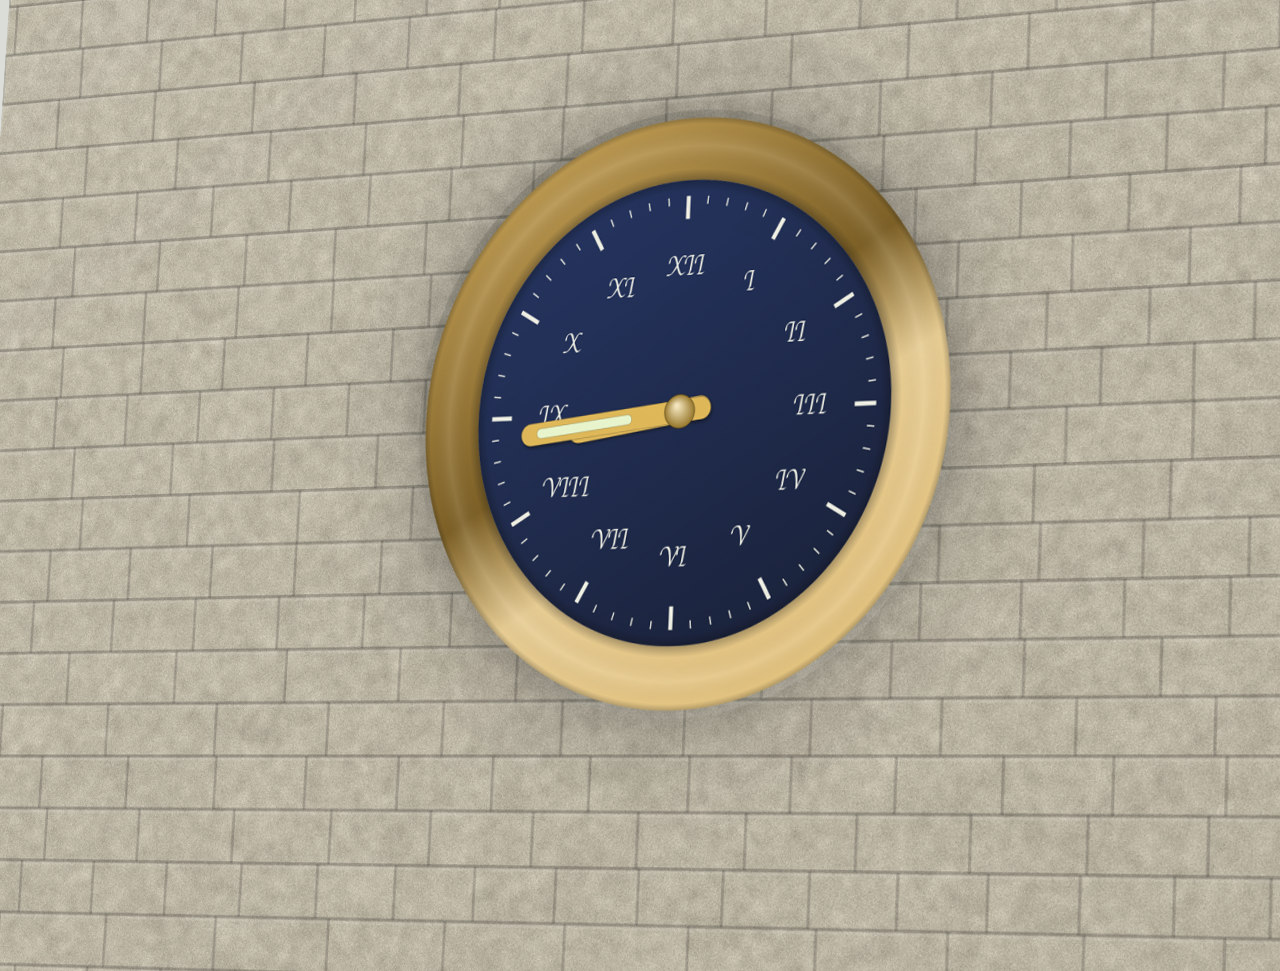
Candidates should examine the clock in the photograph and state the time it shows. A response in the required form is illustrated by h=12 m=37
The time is h=8 m=44
